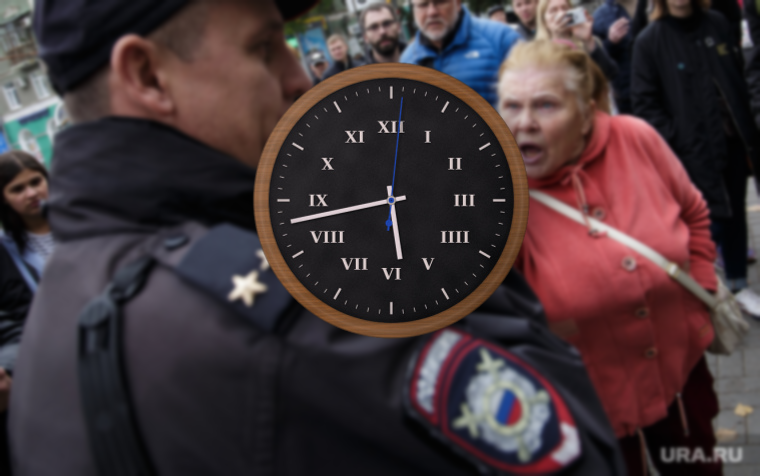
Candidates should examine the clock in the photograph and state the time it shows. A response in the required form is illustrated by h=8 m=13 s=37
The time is h=5 m=43 s=1
